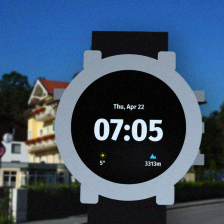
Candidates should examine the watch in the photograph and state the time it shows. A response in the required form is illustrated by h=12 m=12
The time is h=7 m=5
